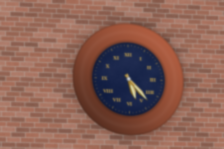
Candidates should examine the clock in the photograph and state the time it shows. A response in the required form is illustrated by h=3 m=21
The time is h=5 m=23
